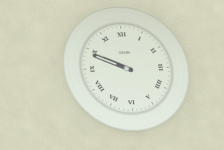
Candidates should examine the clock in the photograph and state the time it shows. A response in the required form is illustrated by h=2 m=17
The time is h=9 m=49
